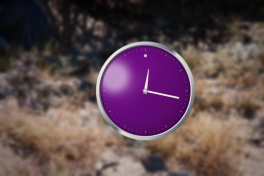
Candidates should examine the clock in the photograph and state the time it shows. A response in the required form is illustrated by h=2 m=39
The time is h=12 m=17
